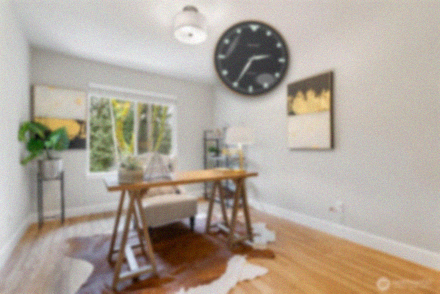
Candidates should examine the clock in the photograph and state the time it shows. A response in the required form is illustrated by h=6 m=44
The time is h=2 m=35
